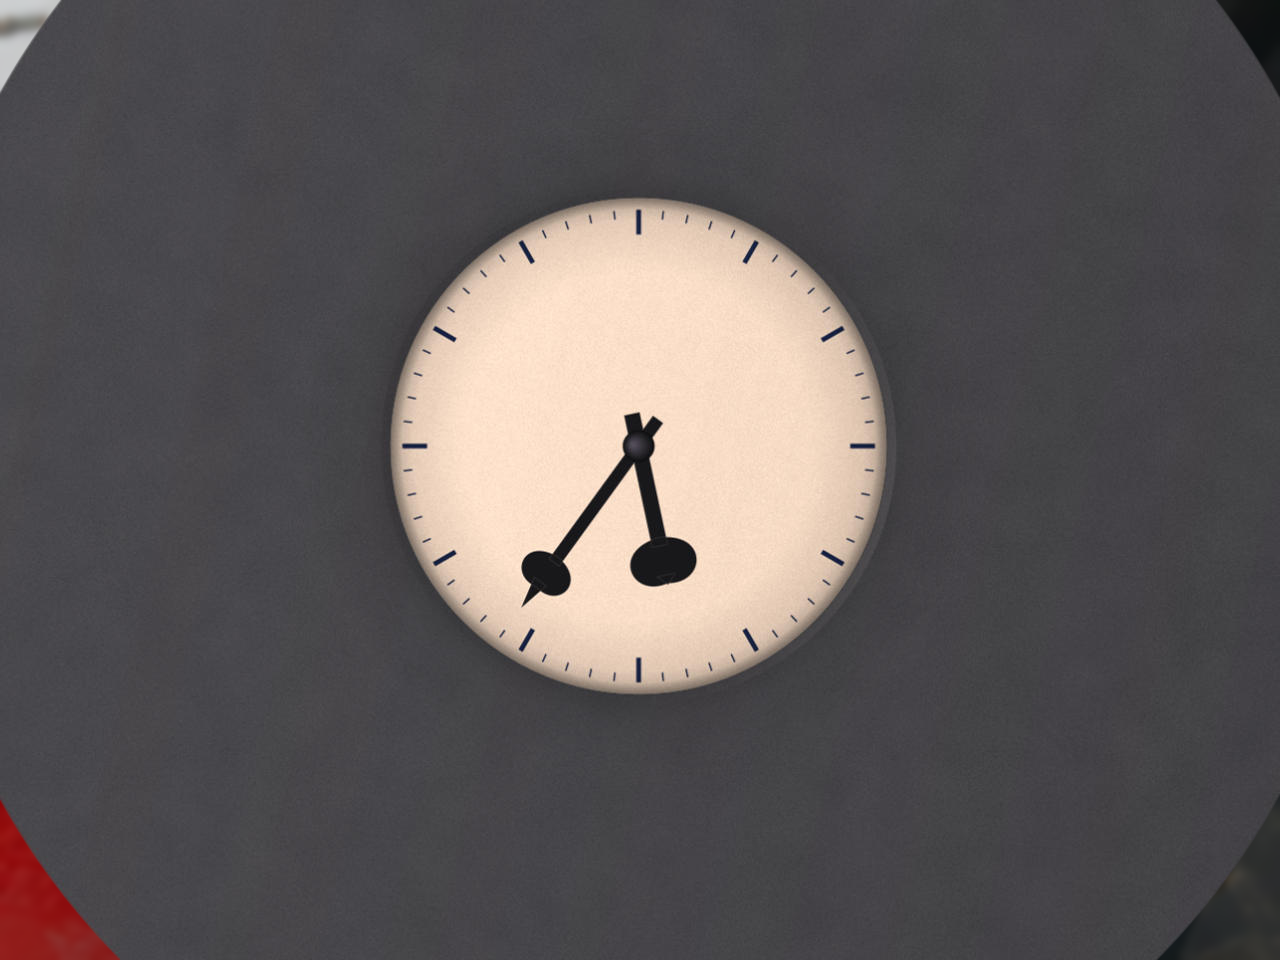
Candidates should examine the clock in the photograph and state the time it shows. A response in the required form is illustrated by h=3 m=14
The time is h=5 m=36
